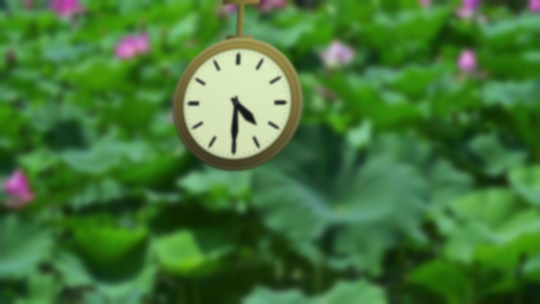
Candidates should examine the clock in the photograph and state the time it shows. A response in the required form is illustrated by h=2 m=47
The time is h=4 m=30
